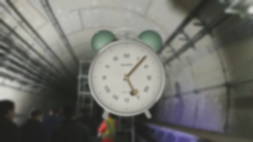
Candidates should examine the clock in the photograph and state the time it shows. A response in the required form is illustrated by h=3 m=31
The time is h=5 m=7
